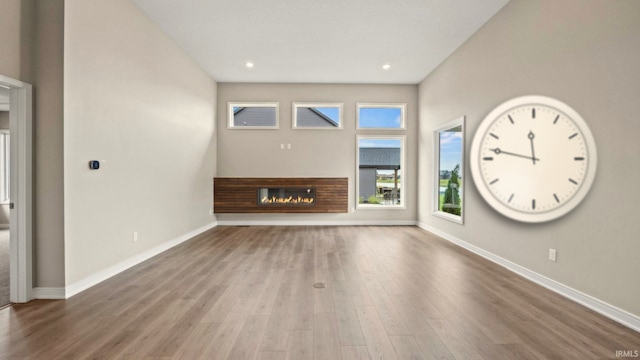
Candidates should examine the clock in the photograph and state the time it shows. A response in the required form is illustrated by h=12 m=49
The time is h=11 m=47
